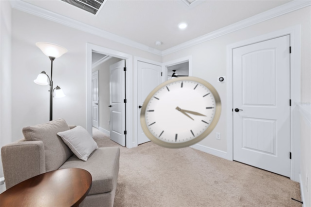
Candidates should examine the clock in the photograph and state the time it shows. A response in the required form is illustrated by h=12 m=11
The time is h=4 m=18
